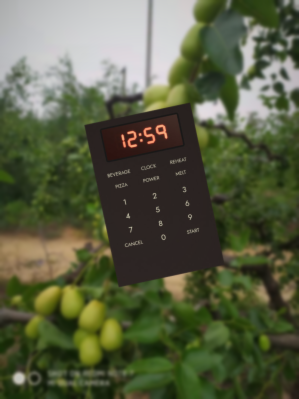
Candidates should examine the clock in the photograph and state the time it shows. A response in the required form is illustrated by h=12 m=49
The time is h=12 m=59
